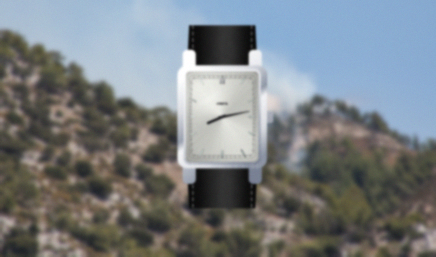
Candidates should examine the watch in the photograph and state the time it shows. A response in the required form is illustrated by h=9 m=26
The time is h=8 m=13
